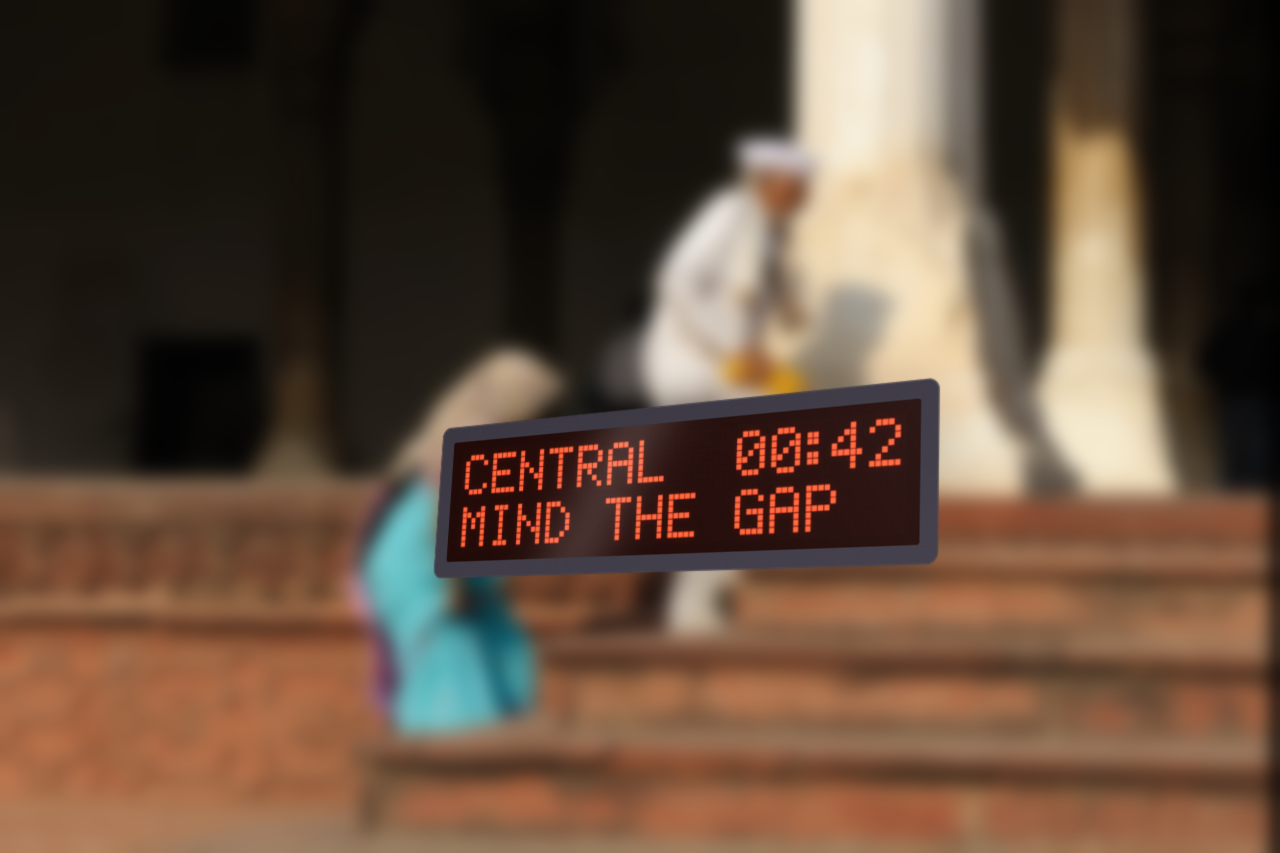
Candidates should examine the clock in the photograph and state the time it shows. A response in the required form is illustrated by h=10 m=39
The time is h=0 m=42
